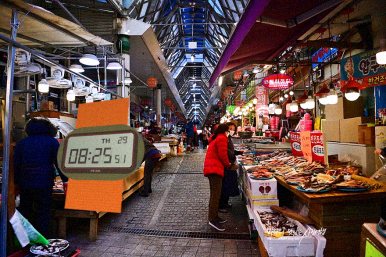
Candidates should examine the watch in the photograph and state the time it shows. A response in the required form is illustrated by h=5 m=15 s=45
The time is h=8 m=25 s=51
